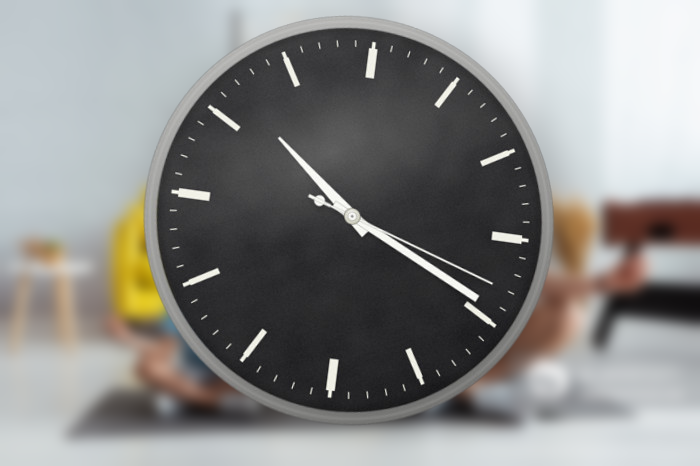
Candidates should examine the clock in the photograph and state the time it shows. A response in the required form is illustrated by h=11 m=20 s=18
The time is h=10 m=19 s=18
